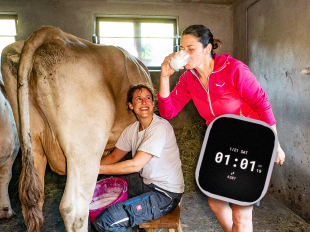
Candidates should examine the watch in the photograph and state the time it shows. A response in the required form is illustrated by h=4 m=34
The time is h=1 m=1
